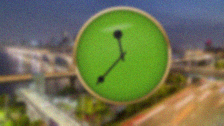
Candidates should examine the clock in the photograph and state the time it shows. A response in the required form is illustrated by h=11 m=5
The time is h=11 m=37
